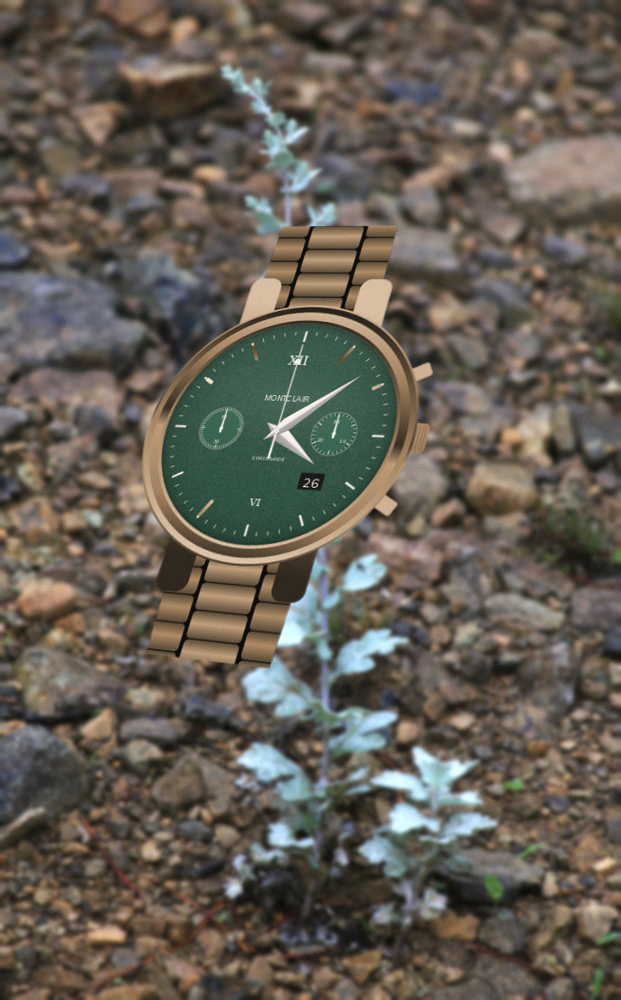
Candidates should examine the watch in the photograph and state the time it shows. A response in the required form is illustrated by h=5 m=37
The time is h=4 m=8
